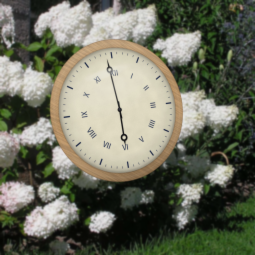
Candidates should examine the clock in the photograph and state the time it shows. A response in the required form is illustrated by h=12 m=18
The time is h=5 m=59
